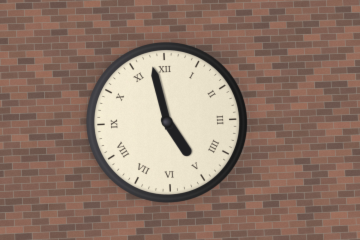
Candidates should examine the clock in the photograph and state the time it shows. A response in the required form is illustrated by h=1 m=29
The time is h=4 m=58
